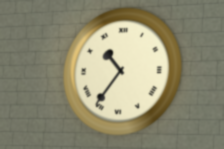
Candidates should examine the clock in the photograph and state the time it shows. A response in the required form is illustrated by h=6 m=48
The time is h=10 m=36
